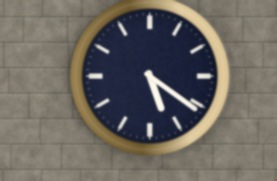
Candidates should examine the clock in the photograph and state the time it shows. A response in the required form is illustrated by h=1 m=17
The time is h=5 m=21
